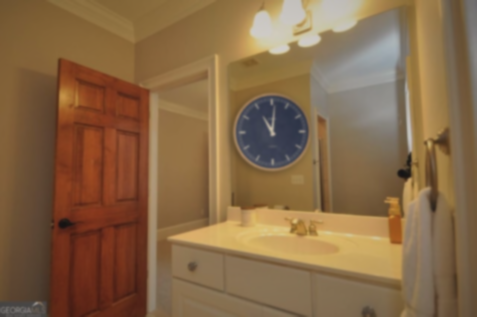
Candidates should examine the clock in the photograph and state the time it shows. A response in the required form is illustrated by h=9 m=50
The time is h=11 m=1
